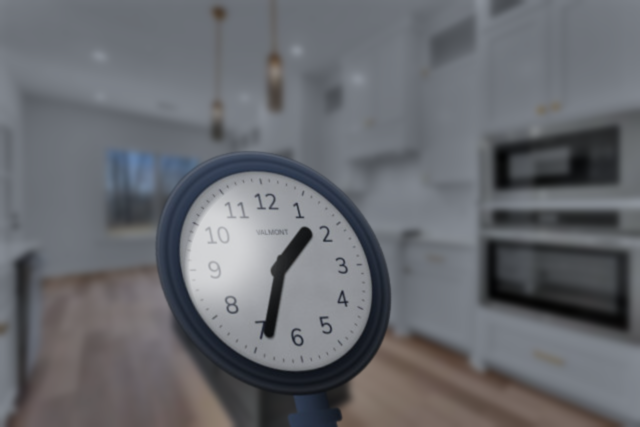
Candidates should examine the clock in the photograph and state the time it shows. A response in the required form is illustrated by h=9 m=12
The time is h=1 m=34
